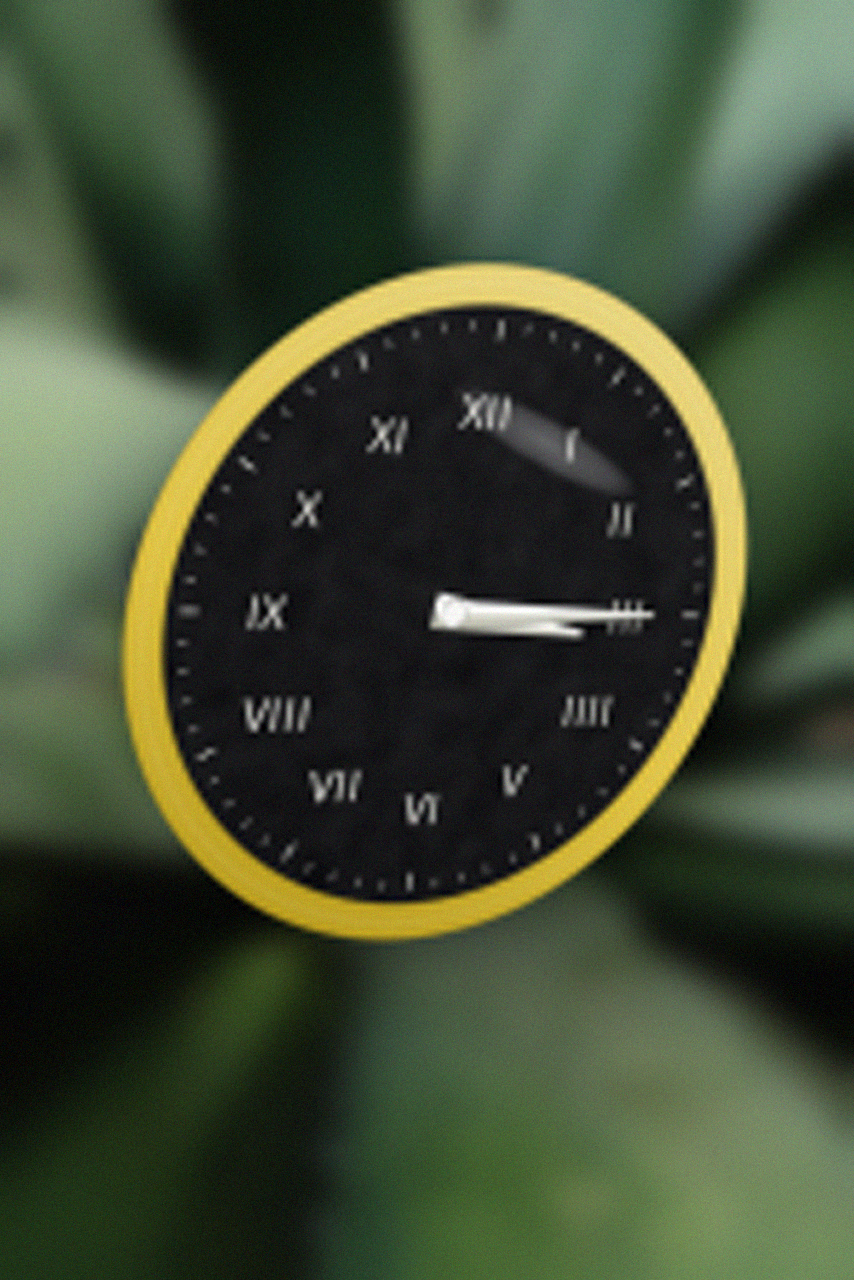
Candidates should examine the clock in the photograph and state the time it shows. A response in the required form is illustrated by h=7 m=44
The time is h=3 m=15
